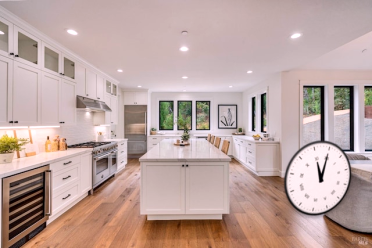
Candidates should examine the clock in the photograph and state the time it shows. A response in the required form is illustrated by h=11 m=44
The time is h=11 m=0
